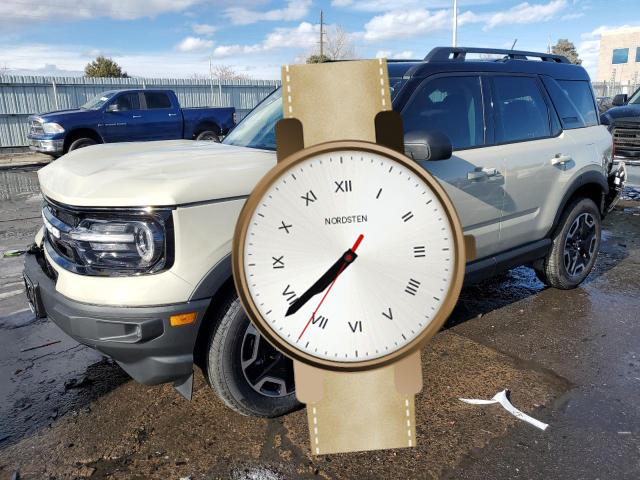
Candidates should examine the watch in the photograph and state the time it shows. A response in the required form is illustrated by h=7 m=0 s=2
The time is h=7 m=38 s=36
